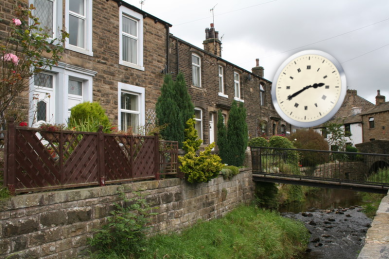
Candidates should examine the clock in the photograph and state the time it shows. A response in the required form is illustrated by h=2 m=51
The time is h=2 m=40
